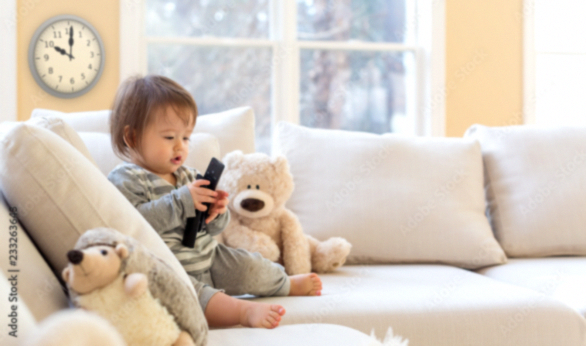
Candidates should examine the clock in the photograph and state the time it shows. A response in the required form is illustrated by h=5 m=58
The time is h=10 m=1
